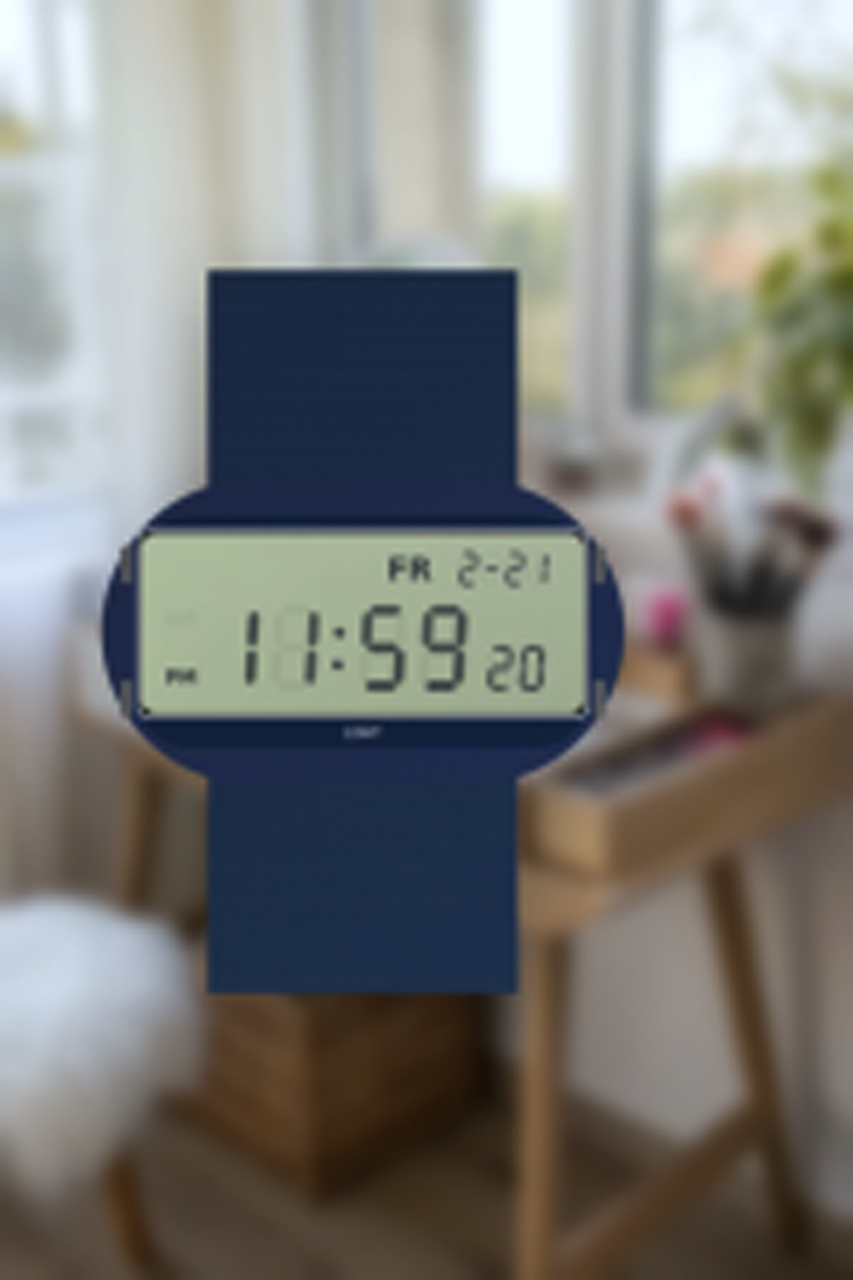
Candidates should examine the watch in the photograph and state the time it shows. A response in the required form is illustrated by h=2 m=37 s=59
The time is h=11 m=59 s=20
